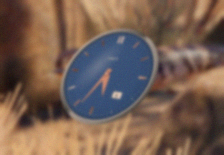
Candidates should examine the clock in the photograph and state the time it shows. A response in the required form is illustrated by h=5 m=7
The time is h=5 m=34
